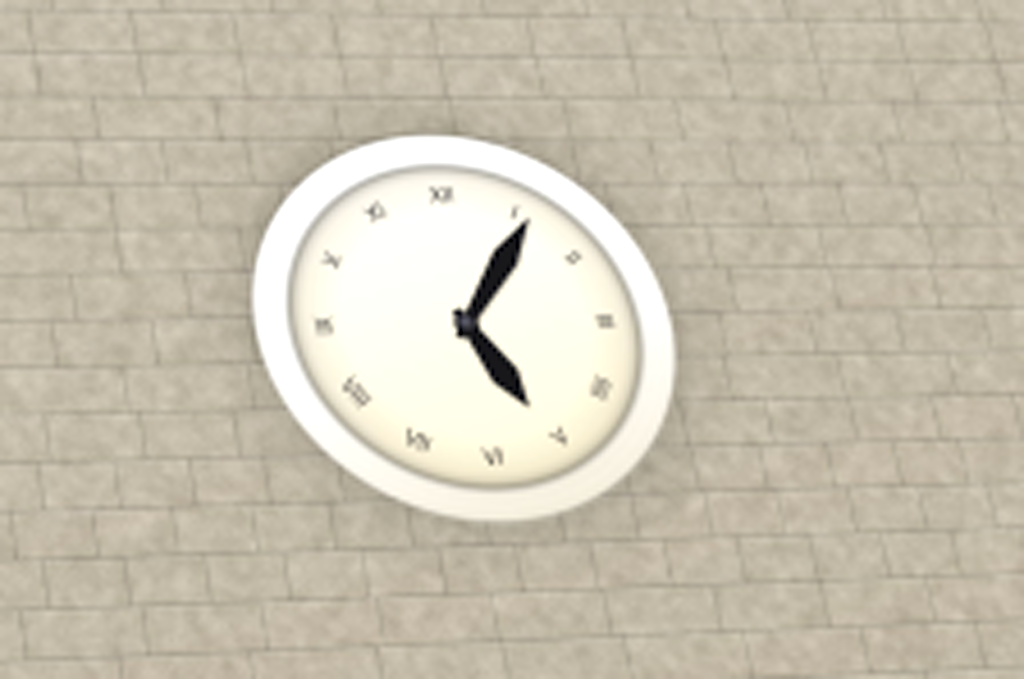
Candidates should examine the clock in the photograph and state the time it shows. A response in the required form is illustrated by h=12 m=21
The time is h=5 m=6
